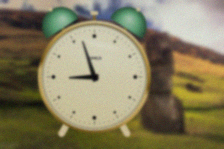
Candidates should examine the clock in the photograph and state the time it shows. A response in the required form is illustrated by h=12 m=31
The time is h=8 m=57
